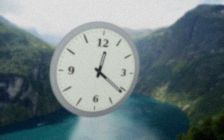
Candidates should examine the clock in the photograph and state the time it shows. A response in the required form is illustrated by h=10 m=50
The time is h=12 m=21
